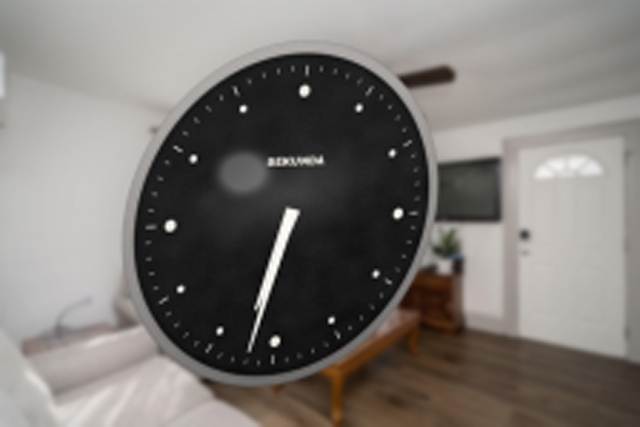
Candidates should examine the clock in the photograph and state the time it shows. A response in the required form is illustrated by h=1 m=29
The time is h=6 m=32
